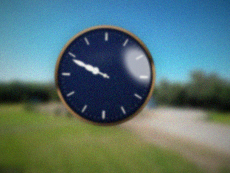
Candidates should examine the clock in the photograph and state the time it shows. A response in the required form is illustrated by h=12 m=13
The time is h=9 m=49
